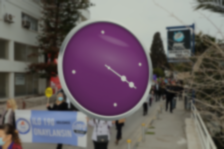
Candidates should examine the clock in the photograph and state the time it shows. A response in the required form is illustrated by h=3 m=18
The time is h=4 m=22
